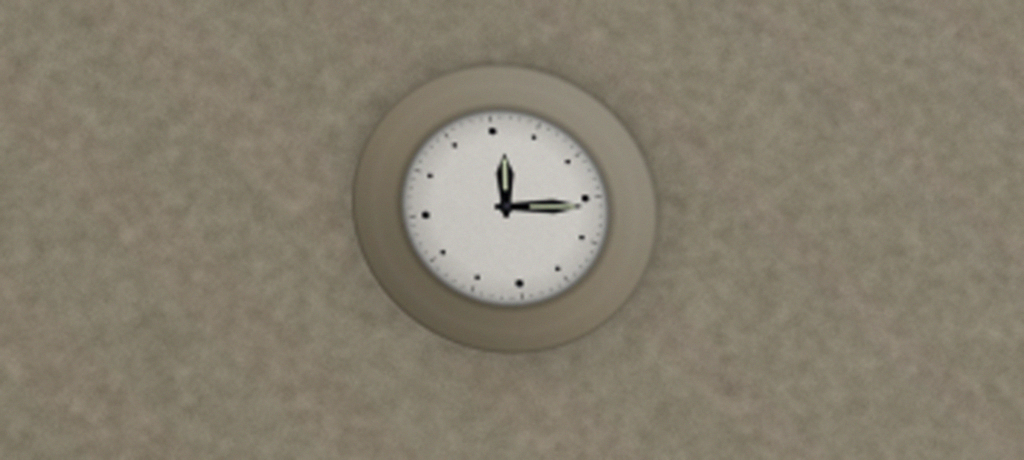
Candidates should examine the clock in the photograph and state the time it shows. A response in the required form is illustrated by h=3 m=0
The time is h=12 m=16
